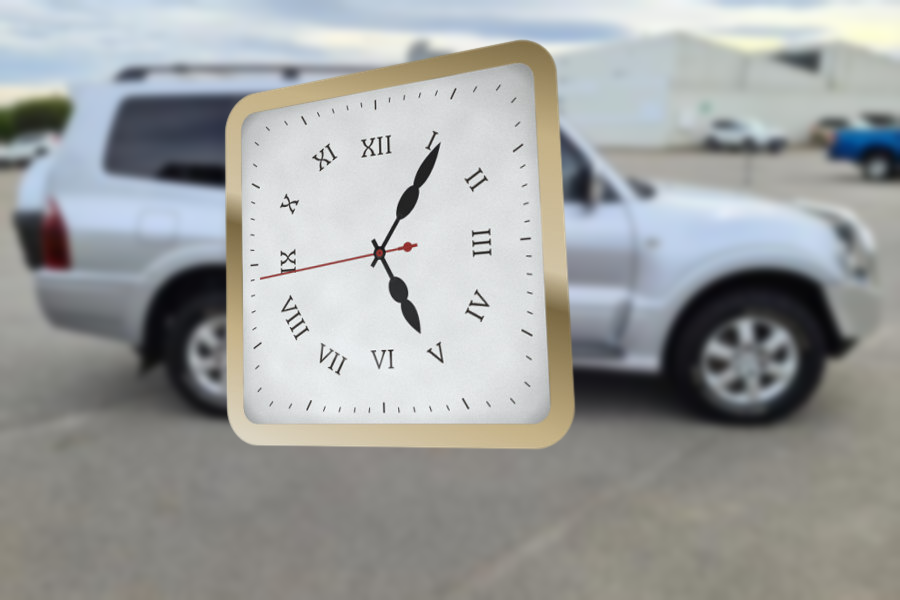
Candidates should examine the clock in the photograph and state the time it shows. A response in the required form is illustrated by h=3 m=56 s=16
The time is h=5 m=5 s=44
